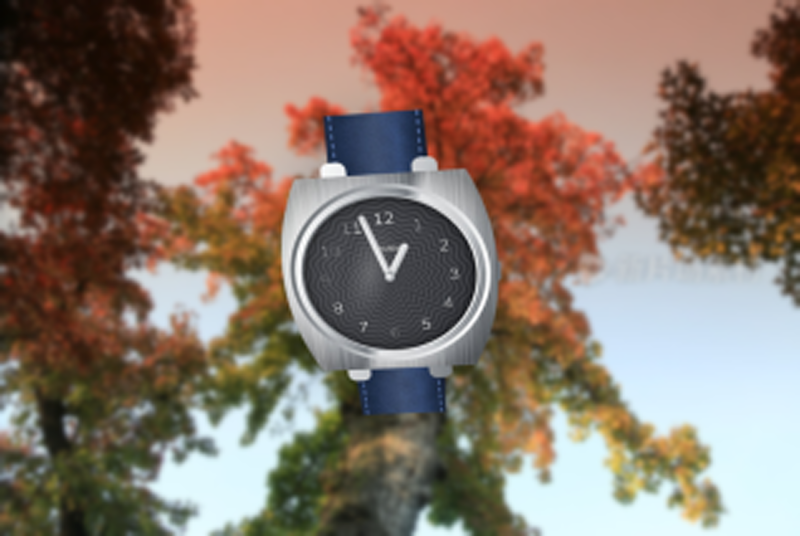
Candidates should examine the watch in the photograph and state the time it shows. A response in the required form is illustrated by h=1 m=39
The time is h=12 m=57
